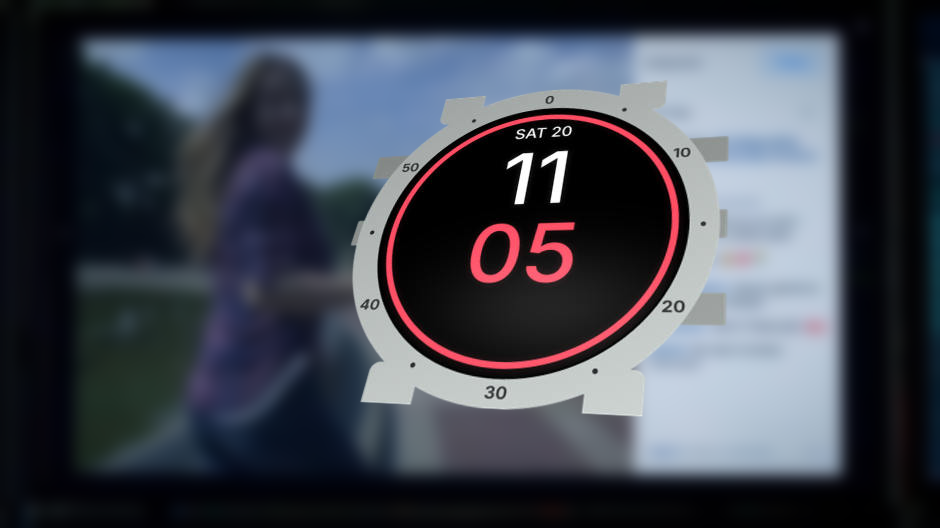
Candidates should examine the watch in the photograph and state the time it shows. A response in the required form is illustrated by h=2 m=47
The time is h=11 m=5
